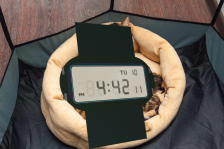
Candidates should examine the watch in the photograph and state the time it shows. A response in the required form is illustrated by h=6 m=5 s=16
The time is h=4 m=42 s=11
